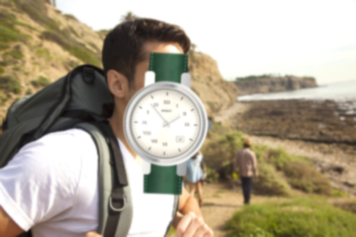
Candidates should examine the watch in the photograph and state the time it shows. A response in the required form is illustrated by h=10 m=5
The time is h=1 m=53
